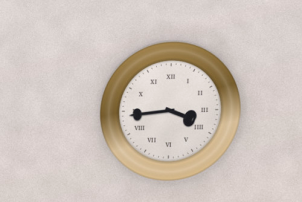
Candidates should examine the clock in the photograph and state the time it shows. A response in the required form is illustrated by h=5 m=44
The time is h=3 m=44
